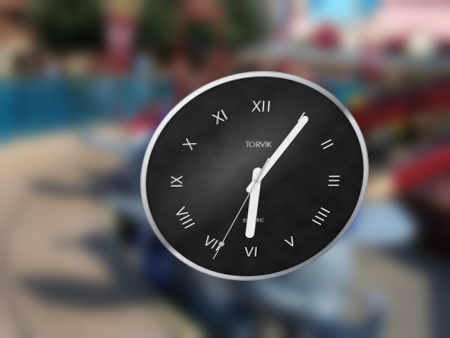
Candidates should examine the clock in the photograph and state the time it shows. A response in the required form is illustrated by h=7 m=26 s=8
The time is h=6 m=5 s=34
